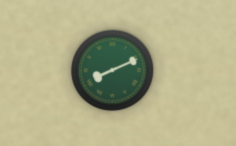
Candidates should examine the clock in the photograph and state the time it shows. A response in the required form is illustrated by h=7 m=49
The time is h=8 m=11
